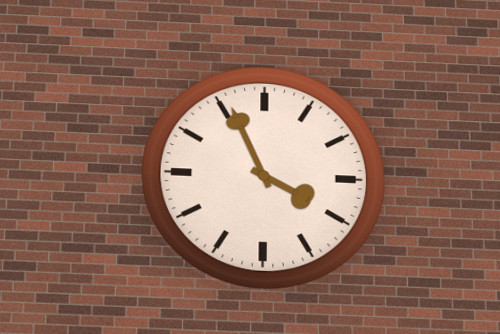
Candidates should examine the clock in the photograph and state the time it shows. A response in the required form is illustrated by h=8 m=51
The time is h=3 m=56
